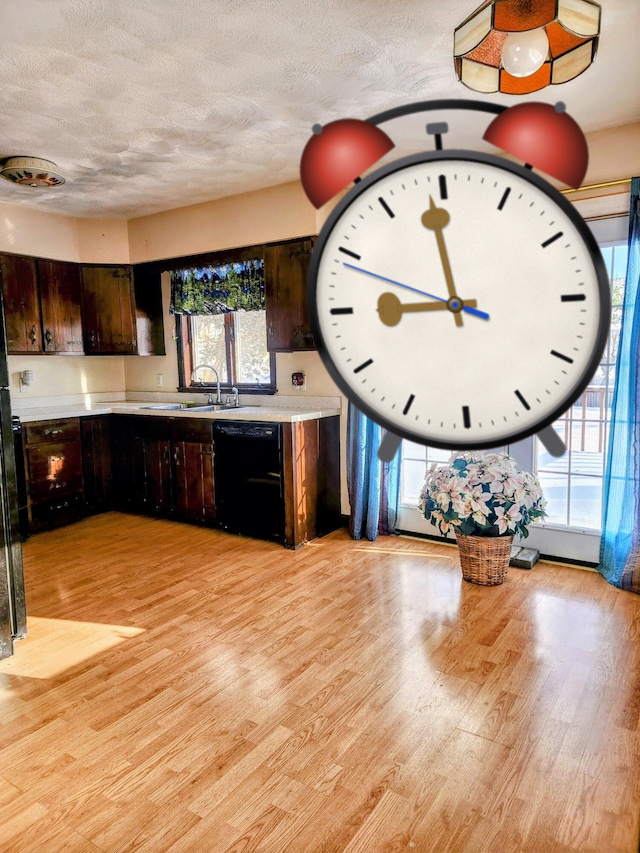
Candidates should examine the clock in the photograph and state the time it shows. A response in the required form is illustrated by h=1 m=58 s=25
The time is h=8 m=58 s=49
